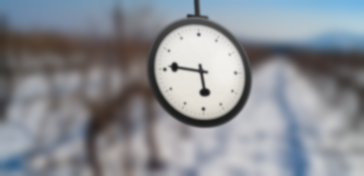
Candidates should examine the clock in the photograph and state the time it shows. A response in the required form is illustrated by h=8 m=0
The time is h=5 m=46
